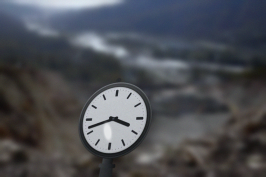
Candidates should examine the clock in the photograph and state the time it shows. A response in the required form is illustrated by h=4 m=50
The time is h=3 m=42
